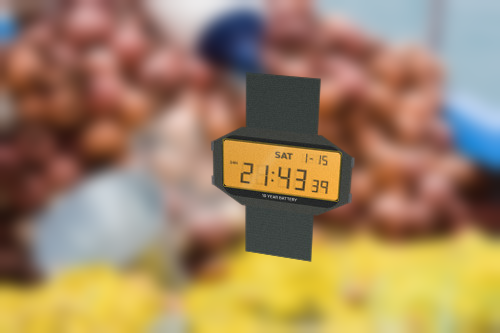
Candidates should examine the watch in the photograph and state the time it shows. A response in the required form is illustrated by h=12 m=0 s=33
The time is h=21 m=43 s=39
